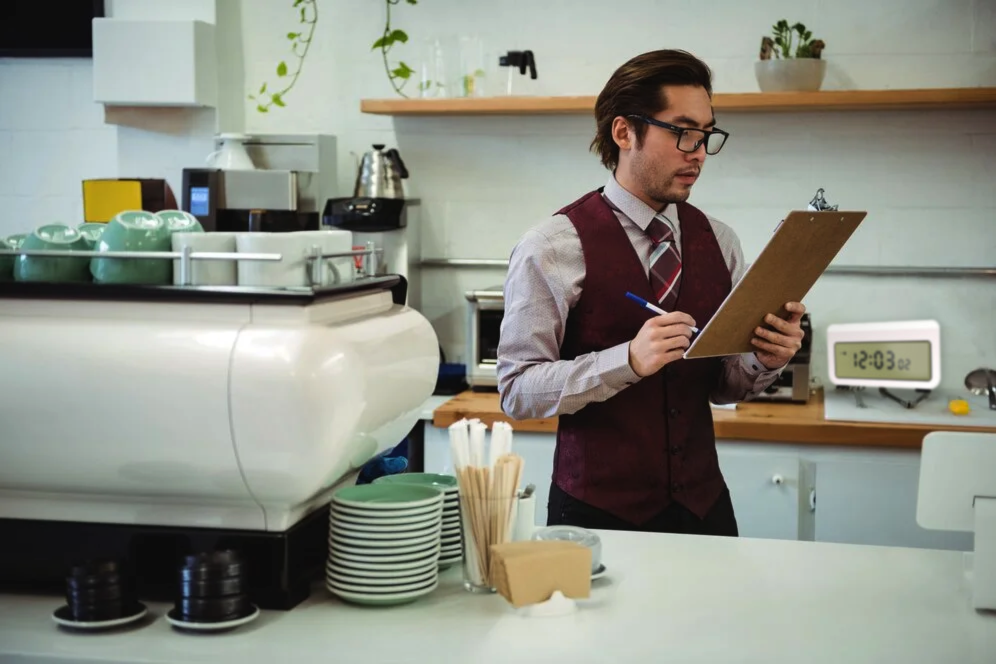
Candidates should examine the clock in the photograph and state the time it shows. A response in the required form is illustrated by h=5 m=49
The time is h=12 m=3
